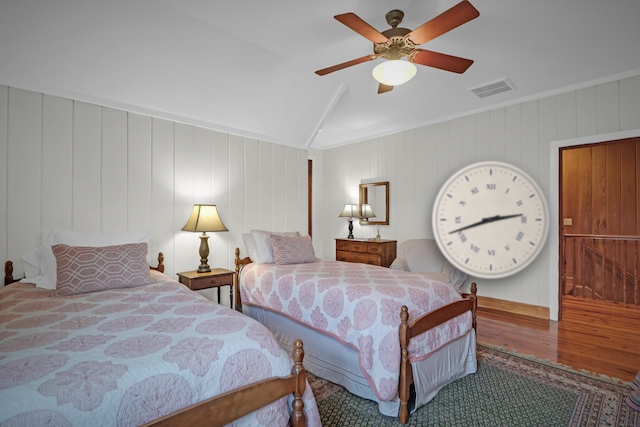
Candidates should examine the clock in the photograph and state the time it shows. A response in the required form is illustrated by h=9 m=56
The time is h=2 m=42
